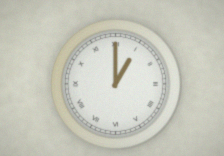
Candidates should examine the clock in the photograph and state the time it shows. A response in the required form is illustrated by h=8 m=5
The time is h=1 m=0
